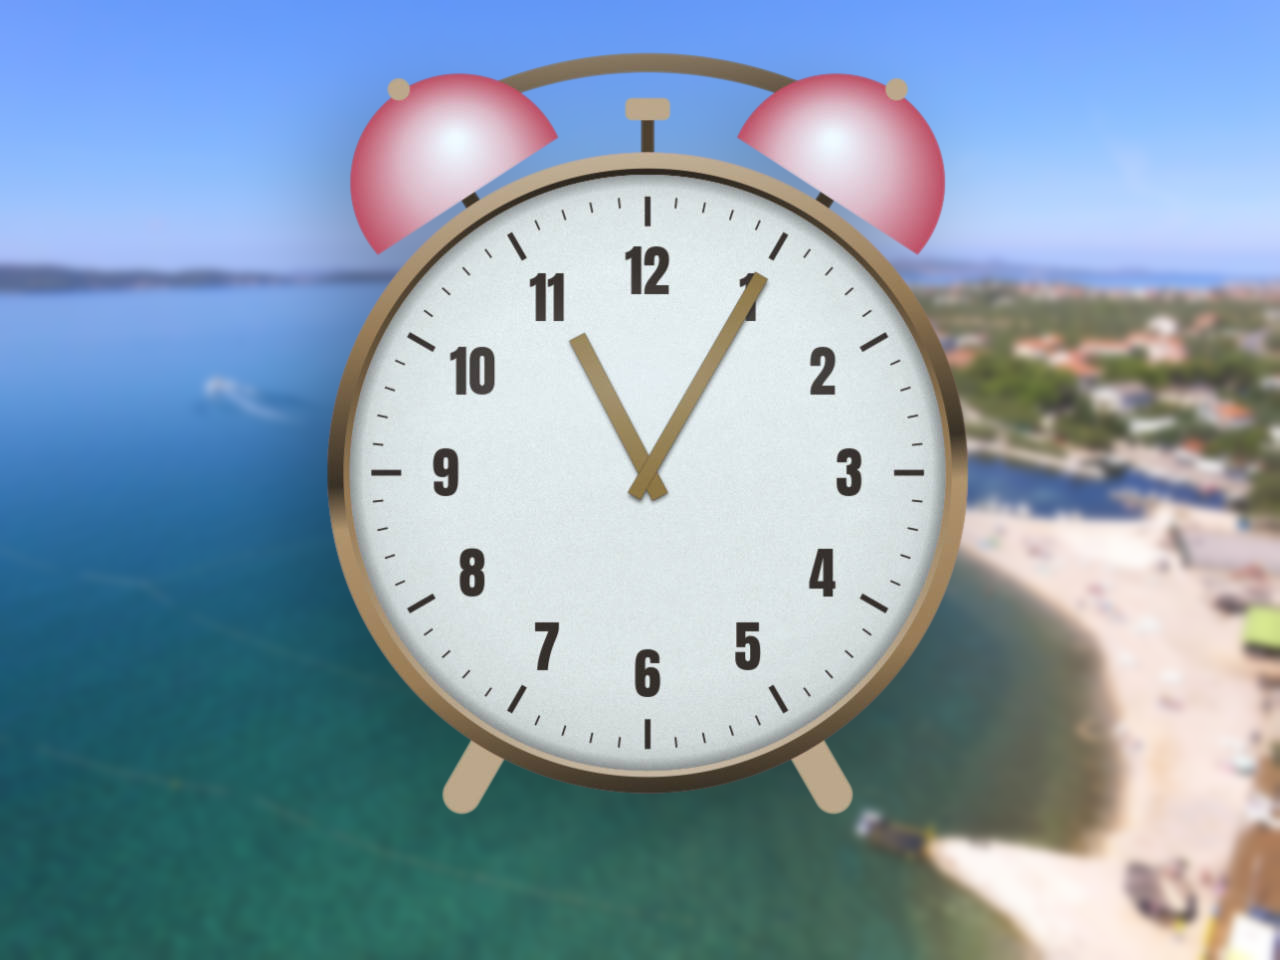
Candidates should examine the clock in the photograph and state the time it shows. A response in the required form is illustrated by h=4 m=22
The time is h=11 m=5
